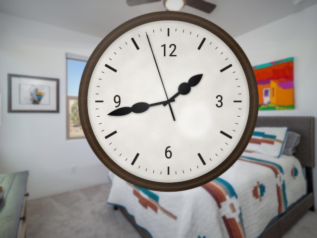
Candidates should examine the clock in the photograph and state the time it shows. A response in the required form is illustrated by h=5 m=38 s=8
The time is h=1 m=42 s=57
